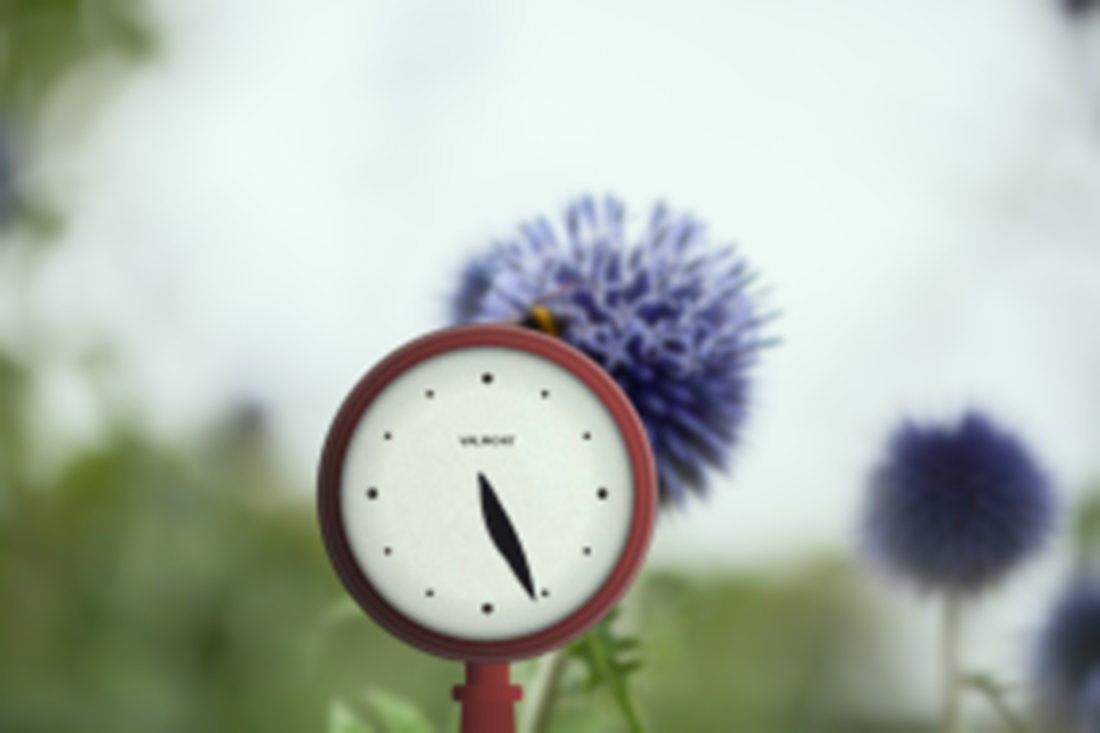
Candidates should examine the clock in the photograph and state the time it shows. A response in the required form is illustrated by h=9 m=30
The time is h=5 m=26
